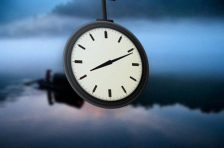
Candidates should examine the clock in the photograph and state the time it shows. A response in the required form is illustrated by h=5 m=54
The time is h=8 m=11
